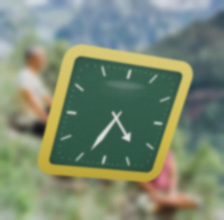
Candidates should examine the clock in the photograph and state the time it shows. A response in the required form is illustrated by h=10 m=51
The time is h=4 m=34
